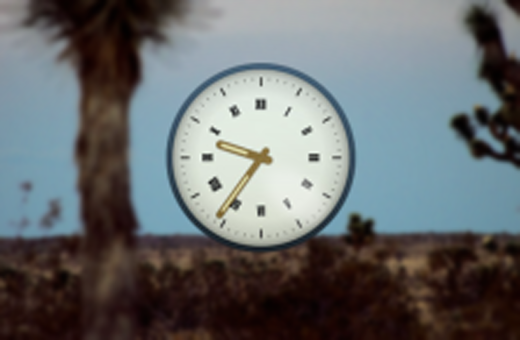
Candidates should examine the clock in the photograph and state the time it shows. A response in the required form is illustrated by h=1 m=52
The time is h=9 m=36
